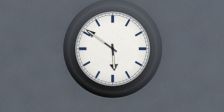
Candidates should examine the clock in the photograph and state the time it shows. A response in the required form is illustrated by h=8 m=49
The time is h=5 m=51
